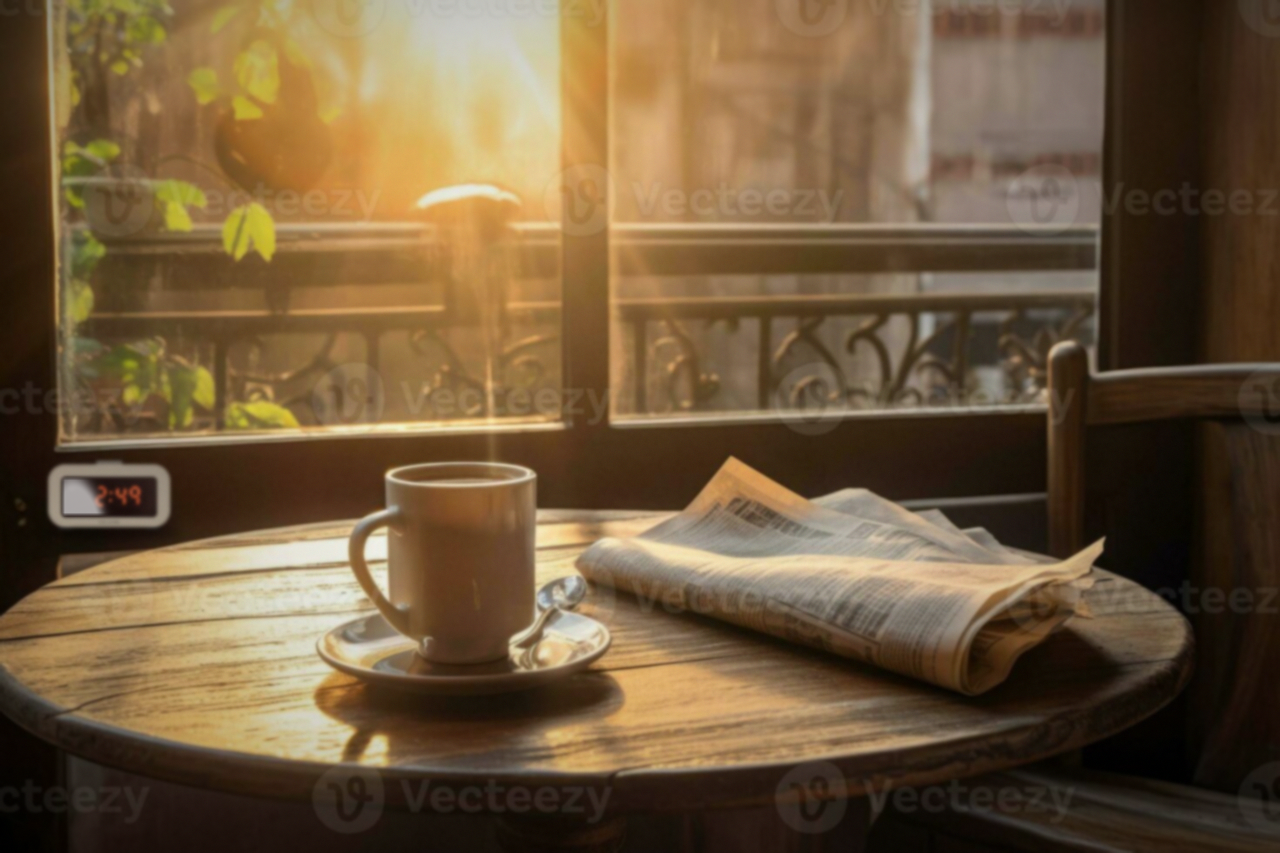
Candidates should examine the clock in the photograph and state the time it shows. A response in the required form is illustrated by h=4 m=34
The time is h=2 m=49
